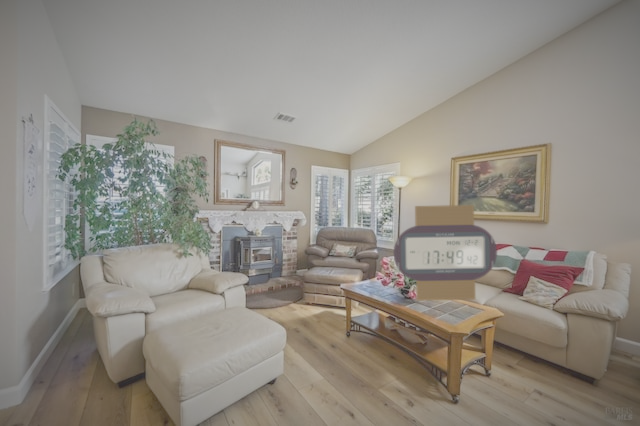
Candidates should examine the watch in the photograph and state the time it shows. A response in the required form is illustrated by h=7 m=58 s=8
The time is h=17 m=49 s=42
